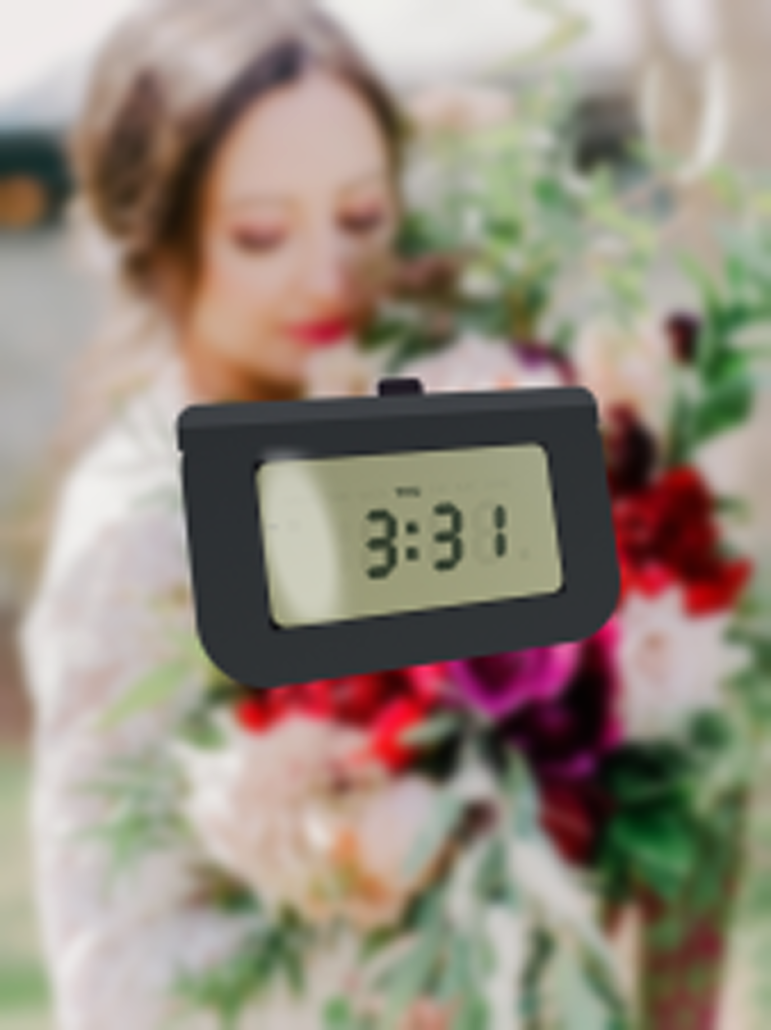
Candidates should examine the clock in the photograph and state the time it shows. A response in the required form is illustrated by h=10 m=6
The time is h=3 m=31
